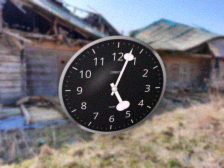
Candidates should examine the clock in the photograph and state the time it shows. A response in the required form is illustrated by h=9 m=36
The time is h=5 m=3
